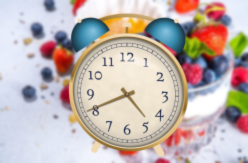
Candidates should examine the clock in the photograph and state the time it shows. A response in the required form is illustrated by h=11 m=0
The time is h=4 m=41
